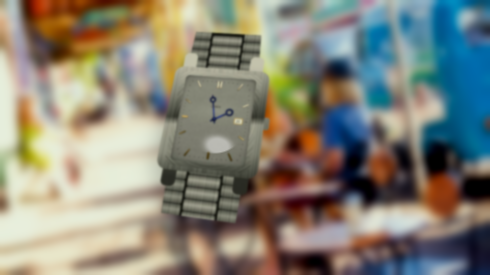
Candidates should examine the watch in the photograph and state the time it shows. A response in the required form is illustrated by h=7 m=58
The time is h=1 m=58
